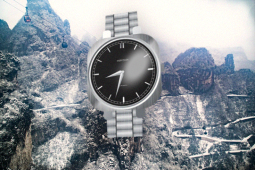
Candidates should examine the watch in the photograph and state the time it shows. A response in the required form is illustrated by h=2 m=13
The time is h=8 m=33
